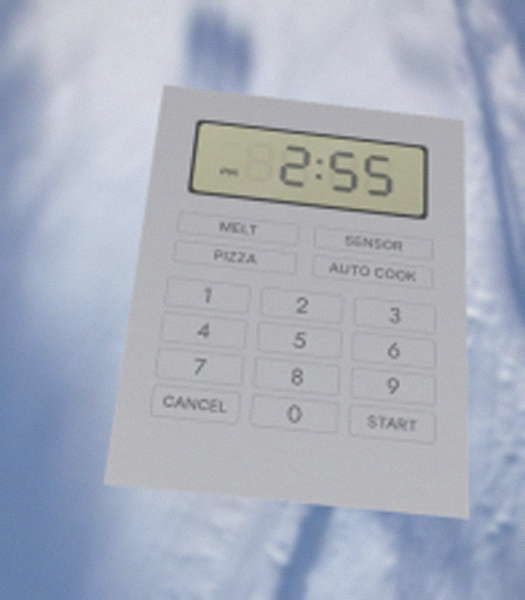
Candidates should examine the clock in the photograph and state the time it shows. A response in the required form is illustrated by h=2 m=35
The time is h=2 m=55
